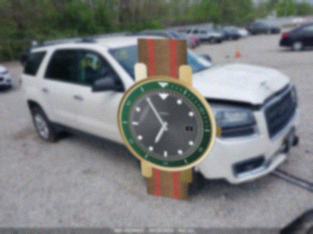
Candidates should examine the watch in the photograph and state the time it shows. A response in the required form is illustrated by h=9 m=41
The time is h=6 m=55
